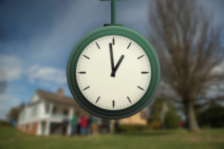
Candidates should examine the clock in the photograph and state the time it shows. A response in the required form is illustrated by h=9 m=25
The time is h=12 m=59
